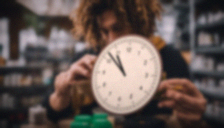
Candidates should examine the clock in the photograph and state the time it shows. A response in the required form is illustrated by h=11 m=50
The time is h=10 m=52
